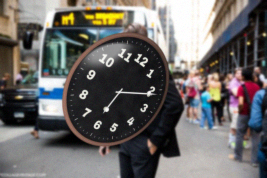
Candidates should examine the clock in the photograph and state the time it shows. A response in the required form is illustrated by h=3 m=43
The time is h=6 m=11
